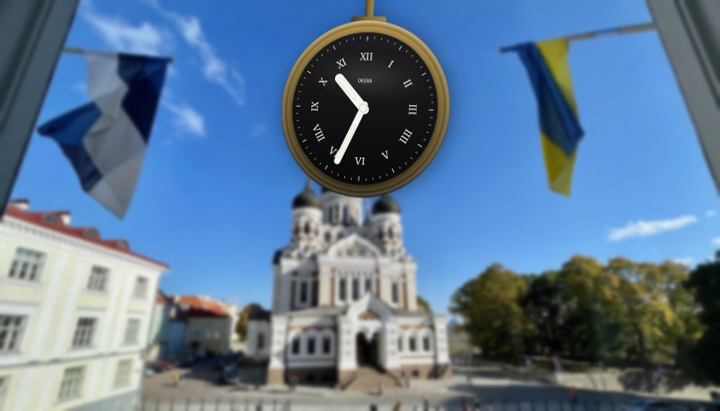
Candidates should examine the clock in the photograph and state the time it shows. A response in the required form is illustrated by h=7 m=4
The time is h=10 m=34
